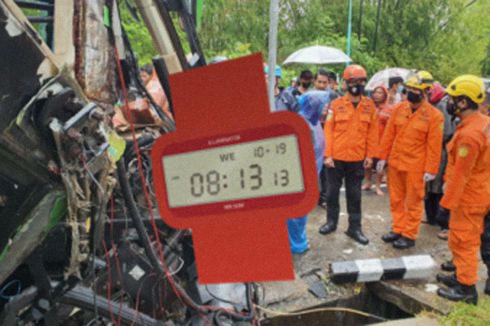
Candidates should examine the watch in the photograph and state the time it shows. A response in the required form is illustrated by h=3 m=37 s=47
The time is h=8 m=13 s=13
